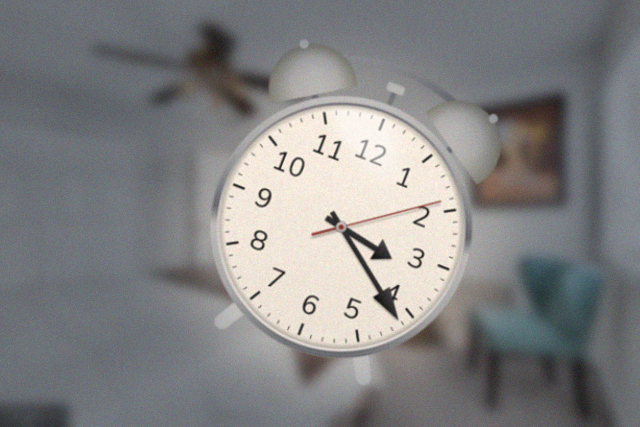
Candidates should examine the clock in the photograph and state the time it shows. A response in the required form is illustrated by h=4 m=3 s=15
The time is h=3 m=21 s=9
